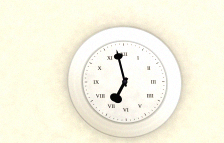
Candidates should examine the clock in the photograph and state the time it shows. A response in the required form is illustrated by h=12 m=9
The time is h=6 m=58
